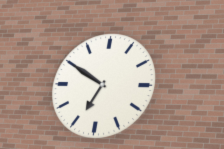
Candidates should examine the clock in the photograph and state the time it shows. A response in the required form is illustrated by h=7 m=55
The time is h=6 m=50
